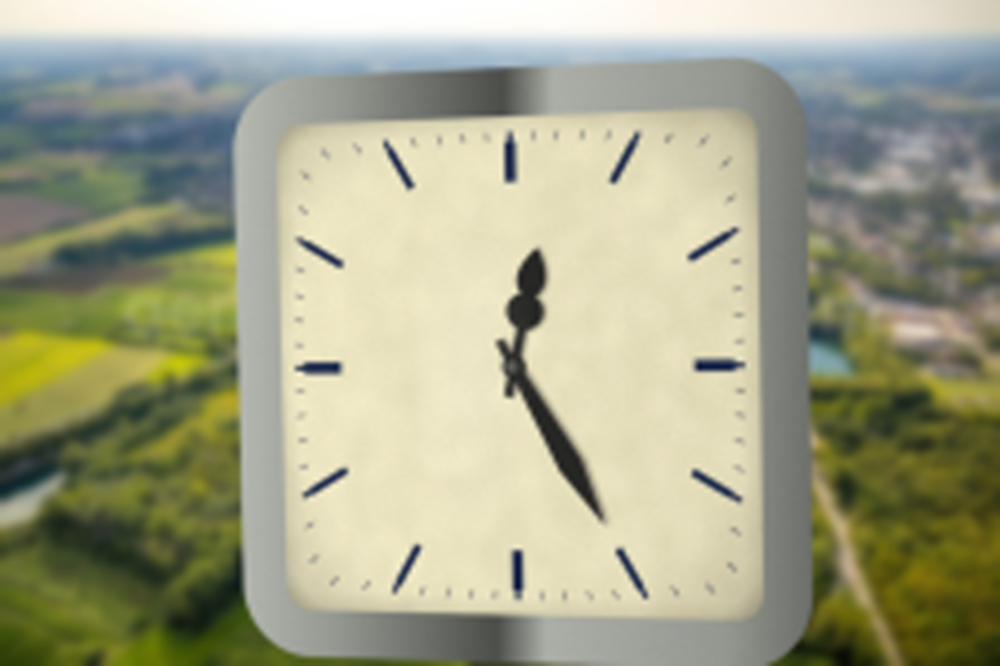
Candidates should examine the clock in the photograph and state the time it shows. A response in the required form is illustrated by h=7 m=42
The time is h=12 m=25
